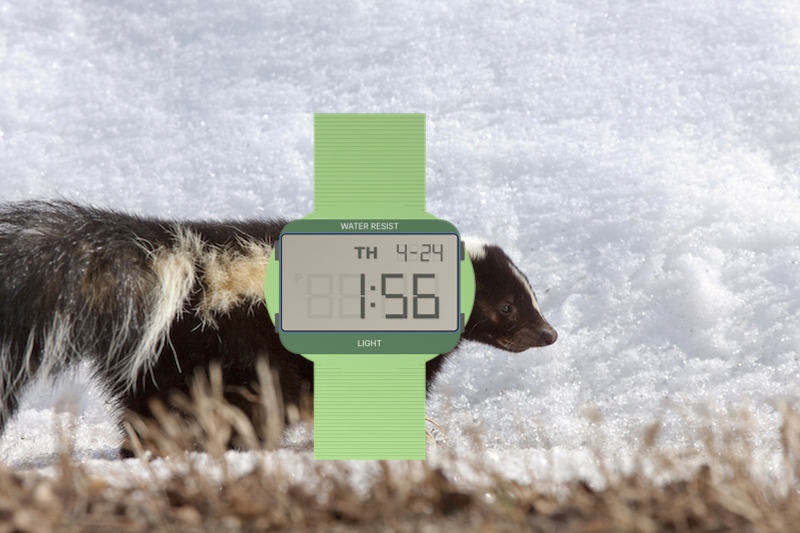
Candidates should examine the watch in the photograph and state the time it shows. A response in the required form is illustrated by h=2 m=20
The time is h=1 m=56
